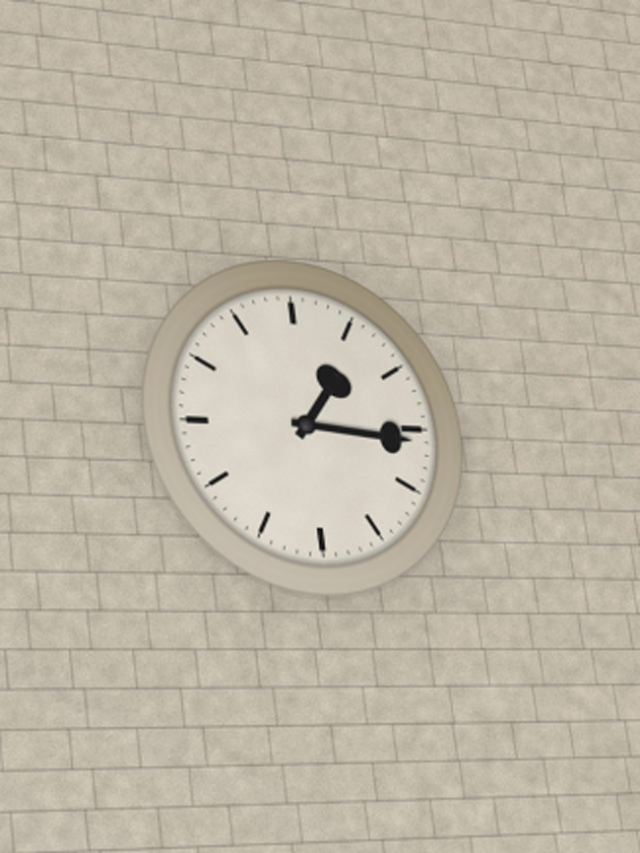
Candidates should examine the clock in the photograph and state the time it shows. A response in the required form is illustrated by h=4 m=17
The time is h=1 m=16
